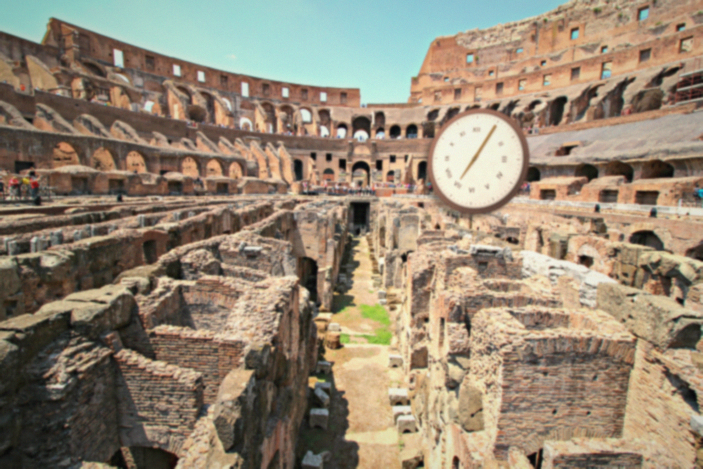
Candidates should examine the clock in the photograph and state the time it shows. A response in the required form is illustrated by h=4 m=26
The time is h=7 m=5
